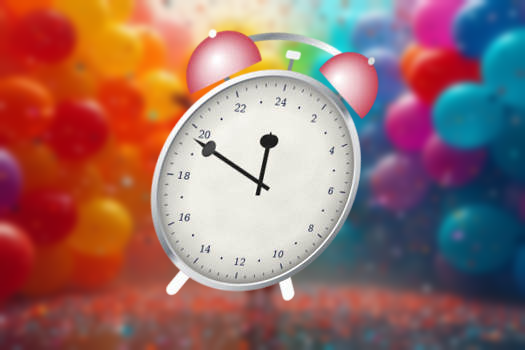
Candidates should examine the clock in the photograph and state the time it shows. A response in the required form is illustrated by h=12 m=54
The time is h=23 m=49
